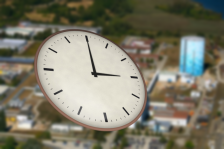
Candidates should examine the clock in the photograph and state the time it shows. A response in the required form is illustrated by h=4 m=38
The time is h=3 m=0
